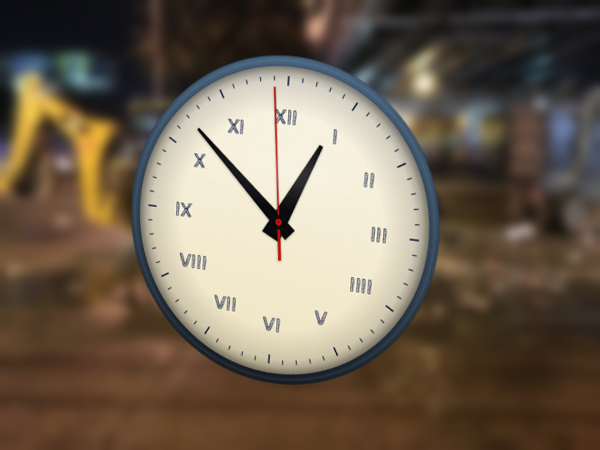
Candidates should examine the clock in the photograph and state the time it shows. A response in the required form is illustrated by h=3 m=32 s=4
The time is h=12 m=51 s=59
